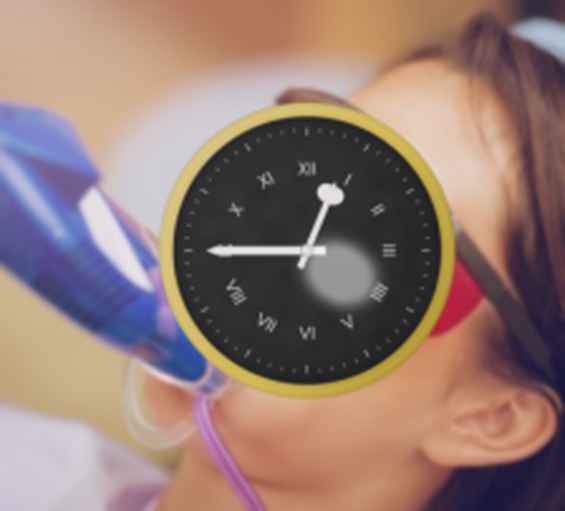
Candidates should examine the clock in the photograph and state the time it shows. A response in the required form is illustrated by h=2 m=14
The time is h=12 m=45
